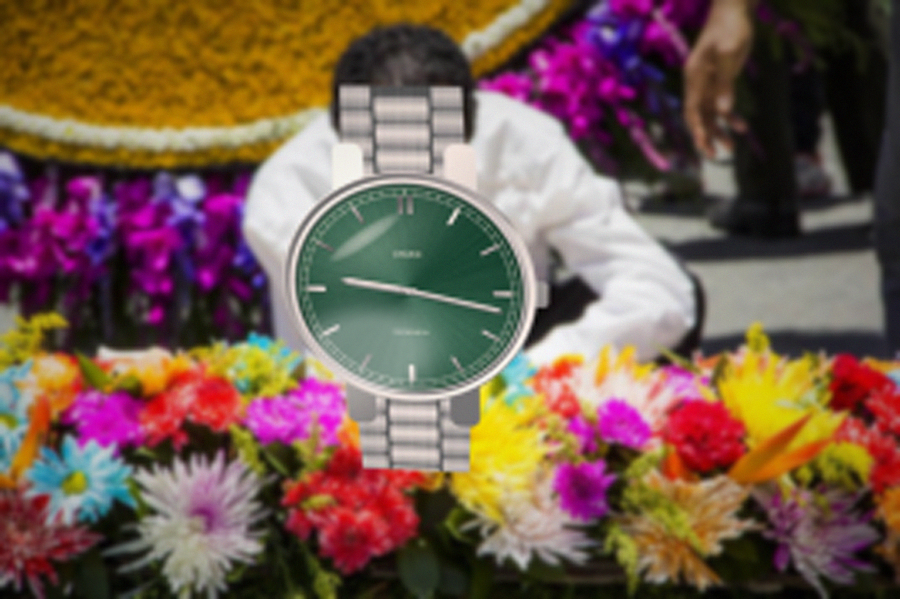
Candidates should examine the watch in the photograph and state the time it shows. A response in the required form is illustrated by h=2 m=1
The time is h=9 m=17
